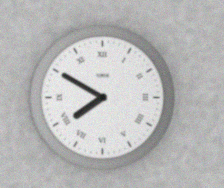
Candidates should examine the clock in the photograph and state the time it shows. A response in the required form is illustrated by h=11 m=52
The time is h=7 m=50
